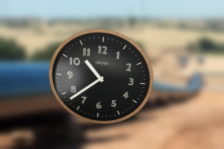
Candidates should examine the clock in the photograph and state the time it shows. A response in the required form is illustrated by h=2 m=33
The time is h=10 m=38
